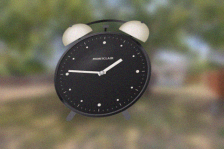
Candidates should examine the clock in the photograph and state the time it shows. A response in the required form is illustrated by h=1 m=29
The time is h=1 m=46
